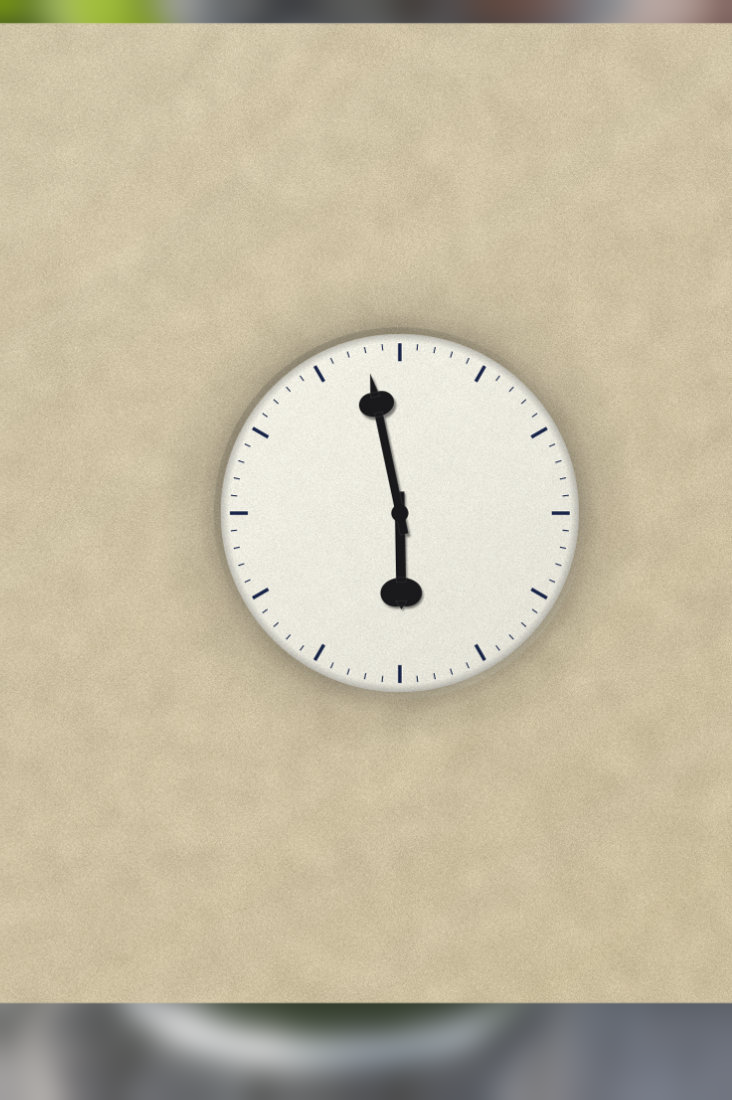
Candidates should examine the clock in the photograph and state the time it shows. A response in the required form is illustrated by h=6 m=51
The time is h=5 m=58
